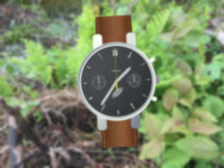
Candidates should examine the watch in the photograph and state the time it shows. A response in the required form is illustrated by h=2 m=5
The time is h=1 m=36
